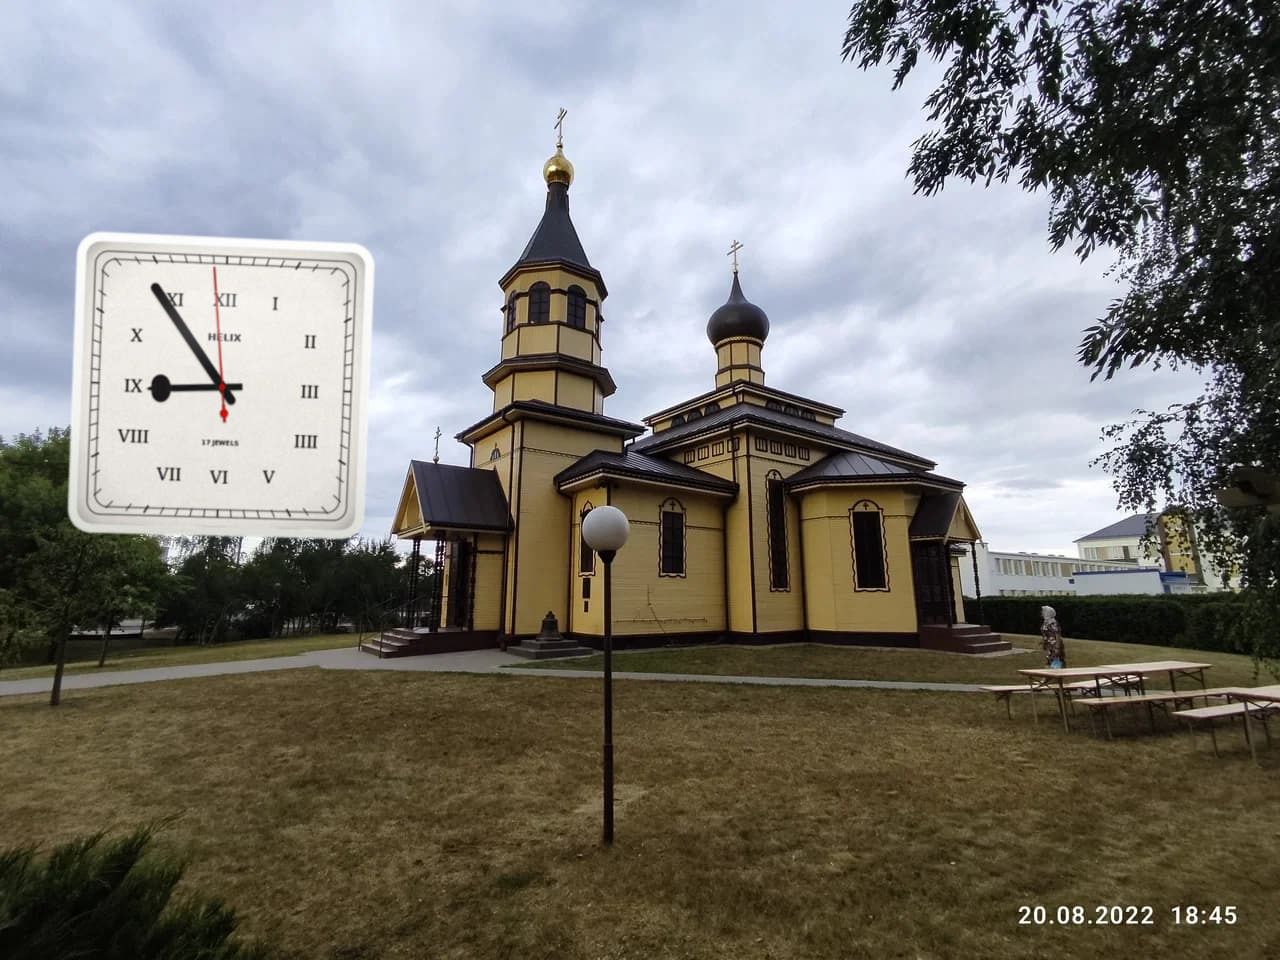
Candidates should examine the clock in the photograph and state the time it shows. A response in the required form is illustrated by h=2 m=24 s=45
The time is h=8 m=53 s=59
